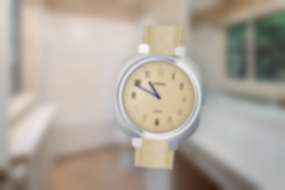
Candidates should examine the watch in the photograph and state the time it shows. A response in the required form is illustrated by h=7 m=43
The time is h=10 m=49
